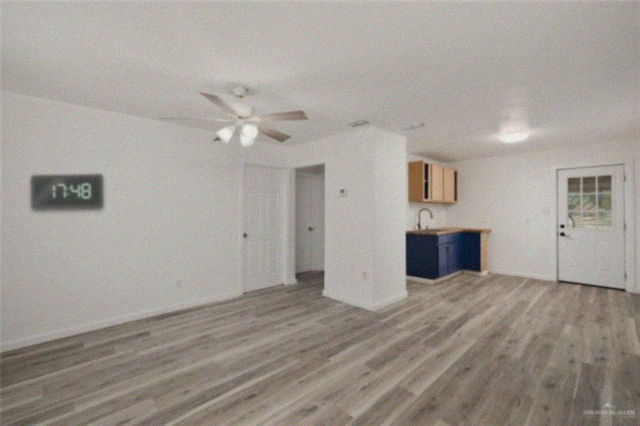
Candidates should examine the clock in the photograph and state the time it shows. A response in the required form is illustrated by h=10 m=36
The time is h=17 m=48
